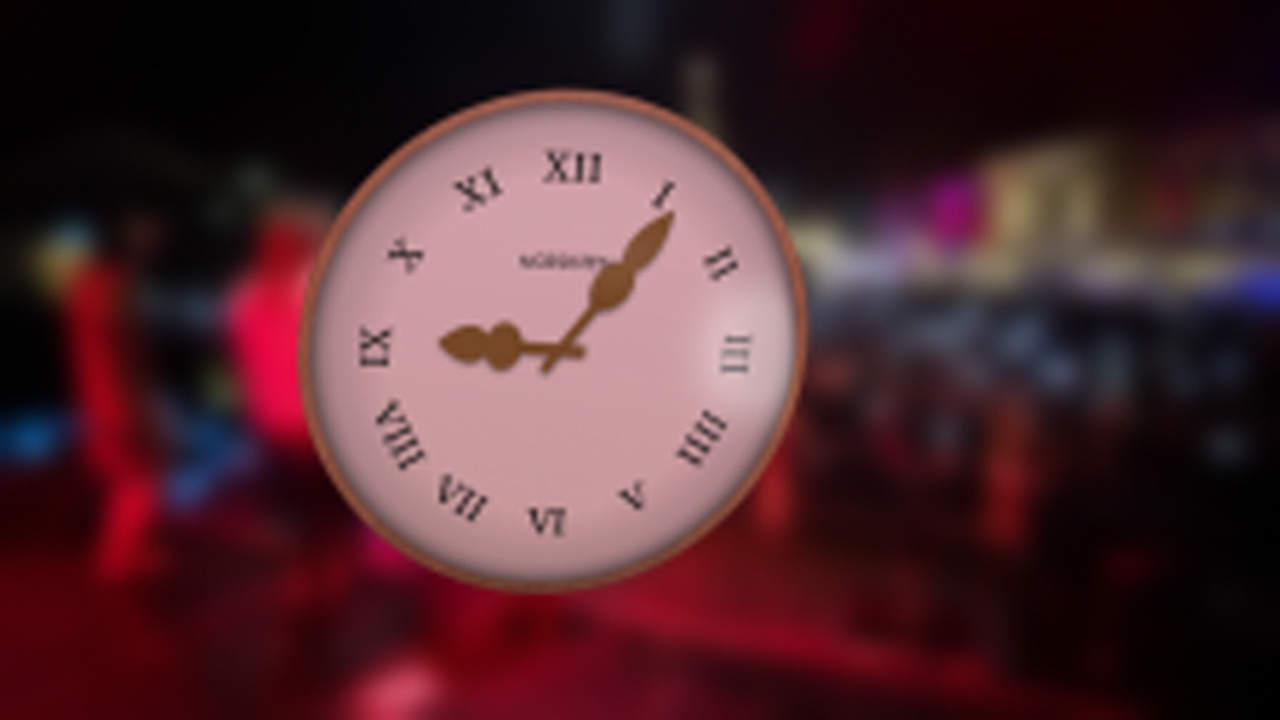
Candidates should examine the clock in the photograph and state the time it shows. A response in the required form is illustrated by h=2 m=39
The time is h=9 m=6
